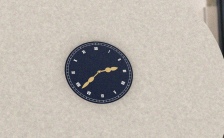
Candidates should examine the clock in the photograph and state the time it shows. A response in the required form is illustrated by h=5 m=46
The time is h=2 m=38
